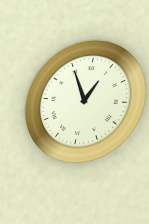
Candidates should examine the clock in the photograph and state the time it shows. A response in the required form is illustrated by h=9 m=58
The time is h=12 m=55
